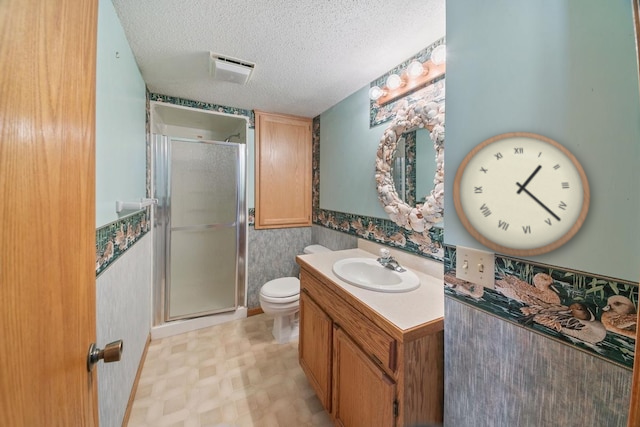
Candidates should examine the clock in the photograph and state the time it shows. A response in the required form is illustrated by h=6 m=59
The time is h=1 m=23
